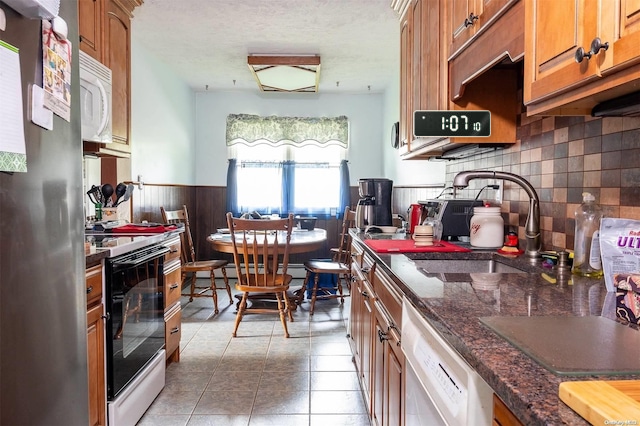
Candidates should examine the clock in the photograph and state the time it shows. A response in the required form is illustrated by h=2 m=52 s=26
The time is h=1 m=7 s=10
